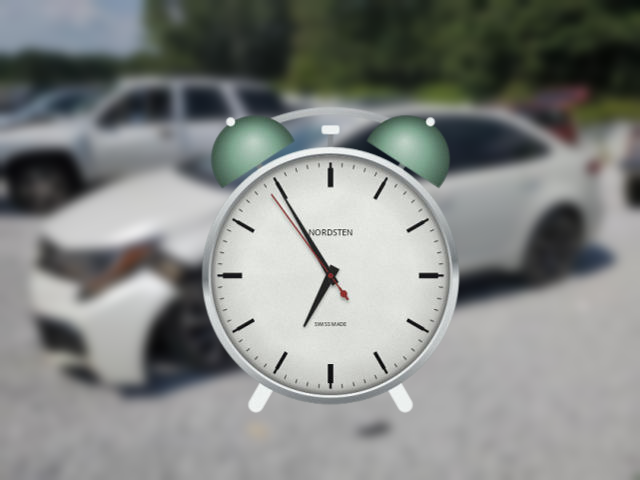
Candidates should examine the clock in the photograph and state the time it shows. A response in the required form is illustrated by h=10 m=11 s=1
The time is h=6 m=54 s=54
